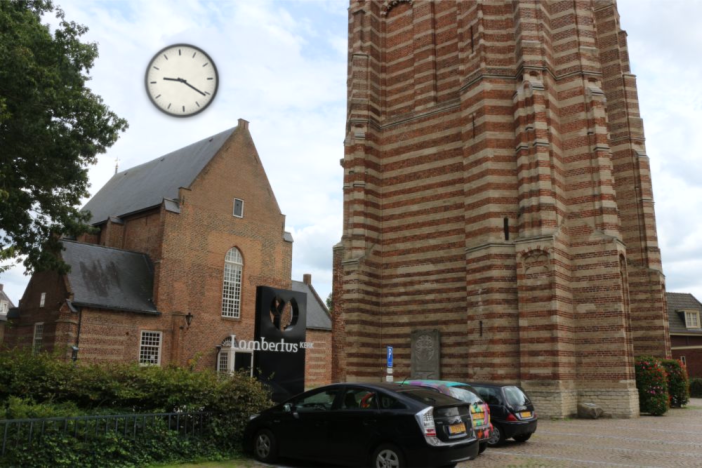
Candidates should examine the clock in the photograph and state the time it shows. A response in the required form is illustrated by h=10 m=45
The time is h=9 m=21
